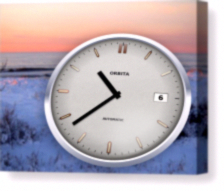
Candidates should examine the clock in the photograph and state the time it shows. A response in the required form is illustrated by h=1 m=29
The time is h=10 m=38
